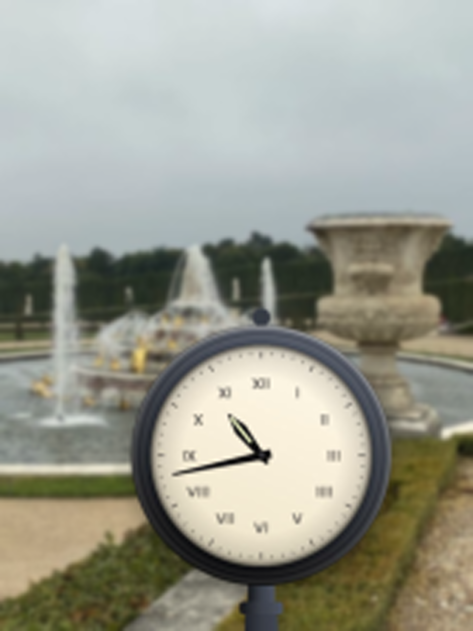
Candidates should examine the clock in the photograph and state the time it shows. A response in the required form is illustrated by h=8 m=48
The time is h=10 m=43
